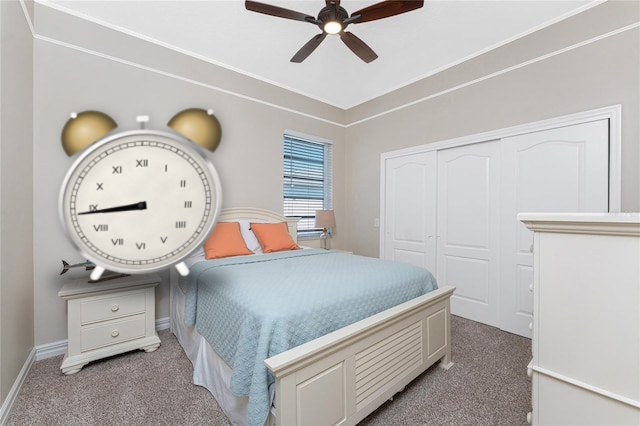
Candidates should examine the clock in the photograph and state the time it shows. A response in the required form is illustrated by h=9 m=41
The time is h=8 m=44
